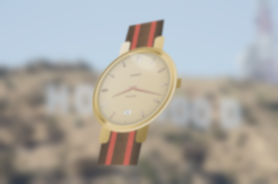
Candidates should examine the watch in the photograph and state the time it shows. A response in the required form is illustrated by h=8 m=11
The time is h=8 m=18
